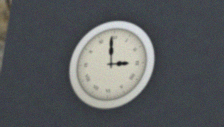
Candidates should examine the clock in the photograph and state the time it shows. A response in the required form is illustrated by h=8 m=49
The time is h=2 m=59
